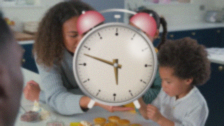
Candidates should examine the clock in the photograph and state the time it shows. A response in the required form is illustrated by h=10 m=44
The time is h=5 m=48
